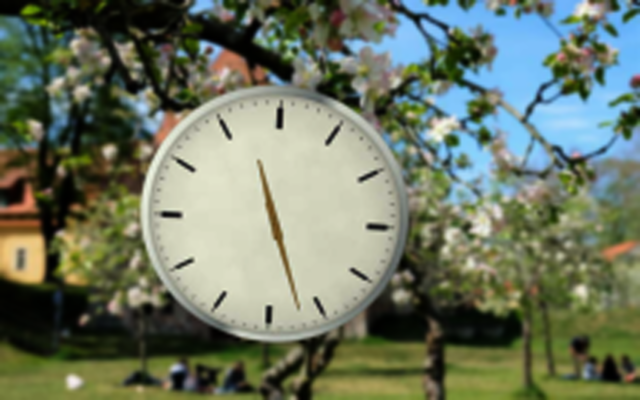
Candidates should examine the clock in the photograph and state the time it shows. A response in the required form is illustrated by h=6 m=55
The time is h=11 m=27
